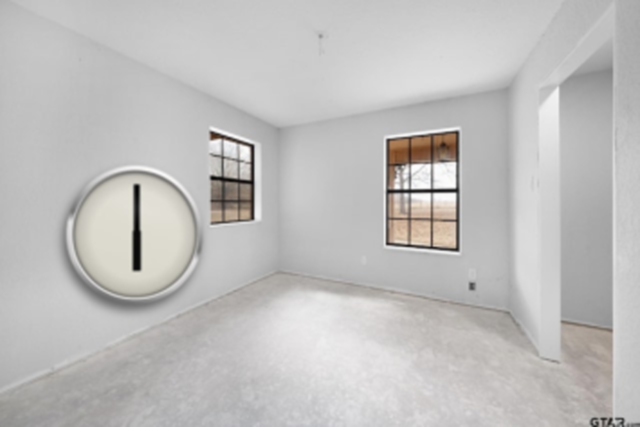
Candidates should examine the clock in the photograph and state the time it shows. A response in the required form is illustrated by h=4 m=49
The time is h=6 m=0
